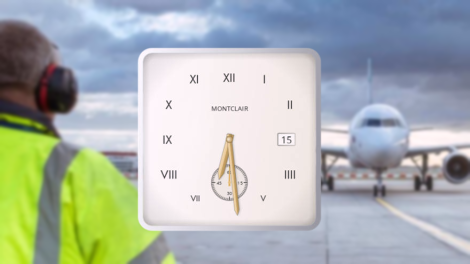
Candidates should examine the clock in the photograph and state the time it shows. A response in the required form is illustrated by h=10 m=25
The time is h=6 m=29
